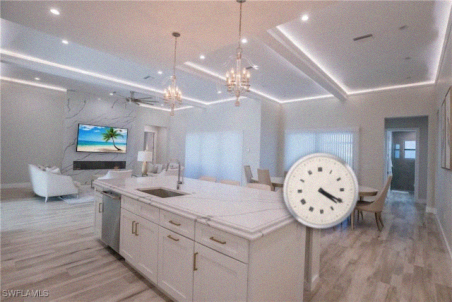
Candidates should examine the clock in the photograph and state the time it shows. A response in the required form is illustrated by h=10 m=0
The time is h=4 m=20
